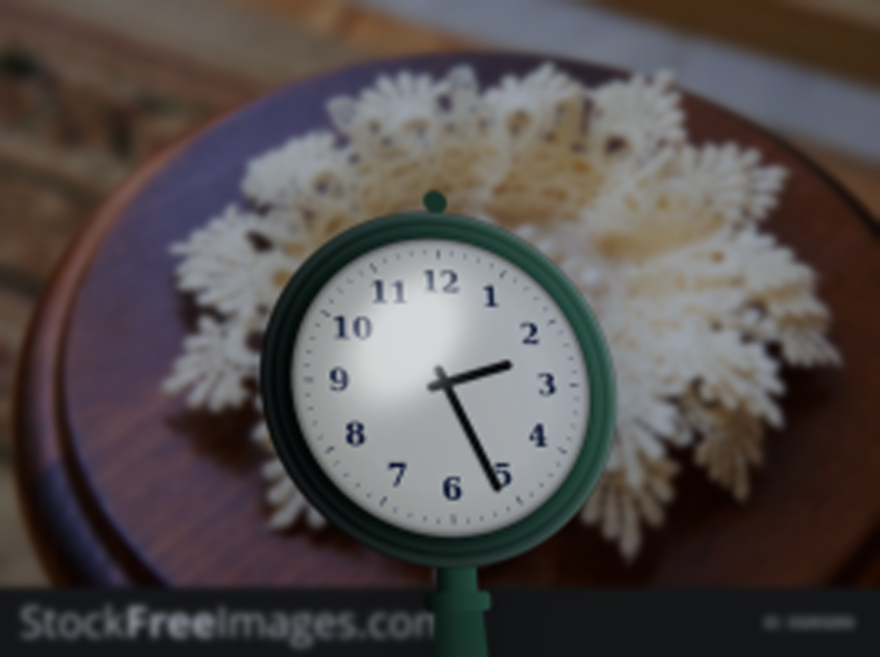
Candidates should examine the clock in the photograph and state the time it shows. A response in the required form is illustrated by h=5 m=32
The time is h=2 m=26
